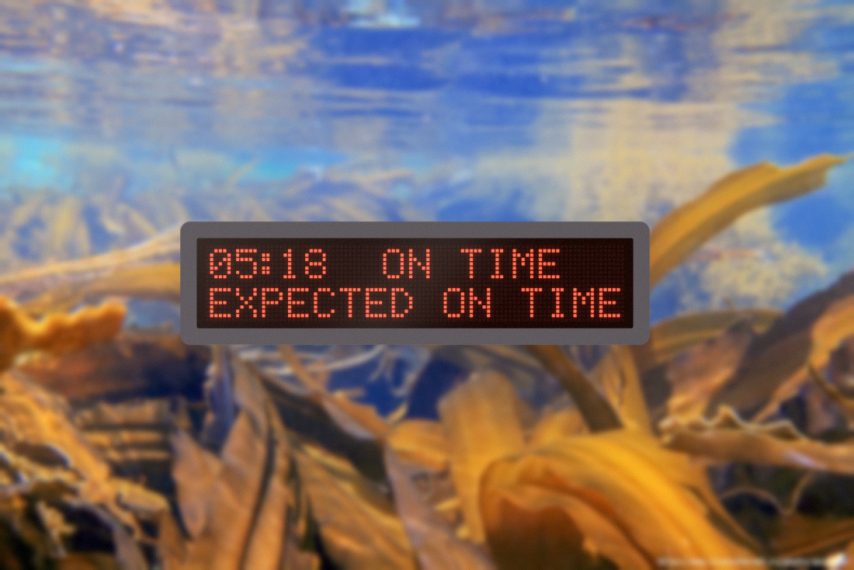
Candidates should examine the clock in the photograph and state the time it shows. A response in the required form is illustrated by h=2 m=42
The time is h=5 m=18
